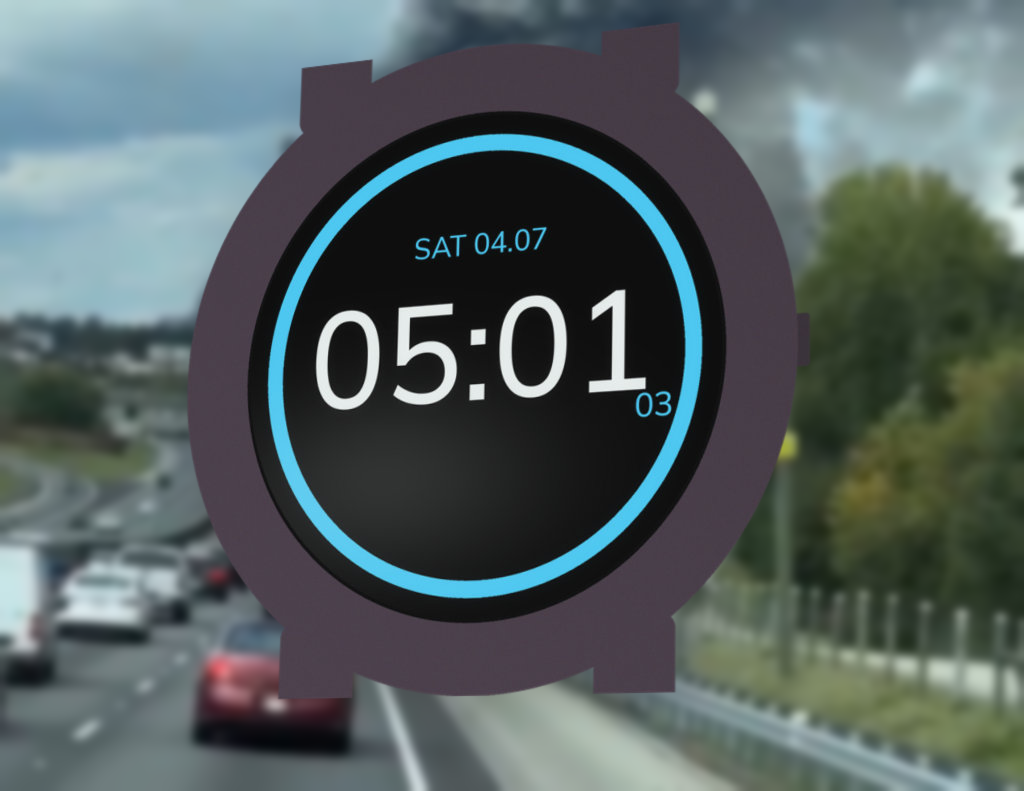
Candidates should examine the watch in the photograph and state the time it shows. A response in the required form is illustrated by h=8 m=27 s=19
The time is h=5 m=1 s=3
